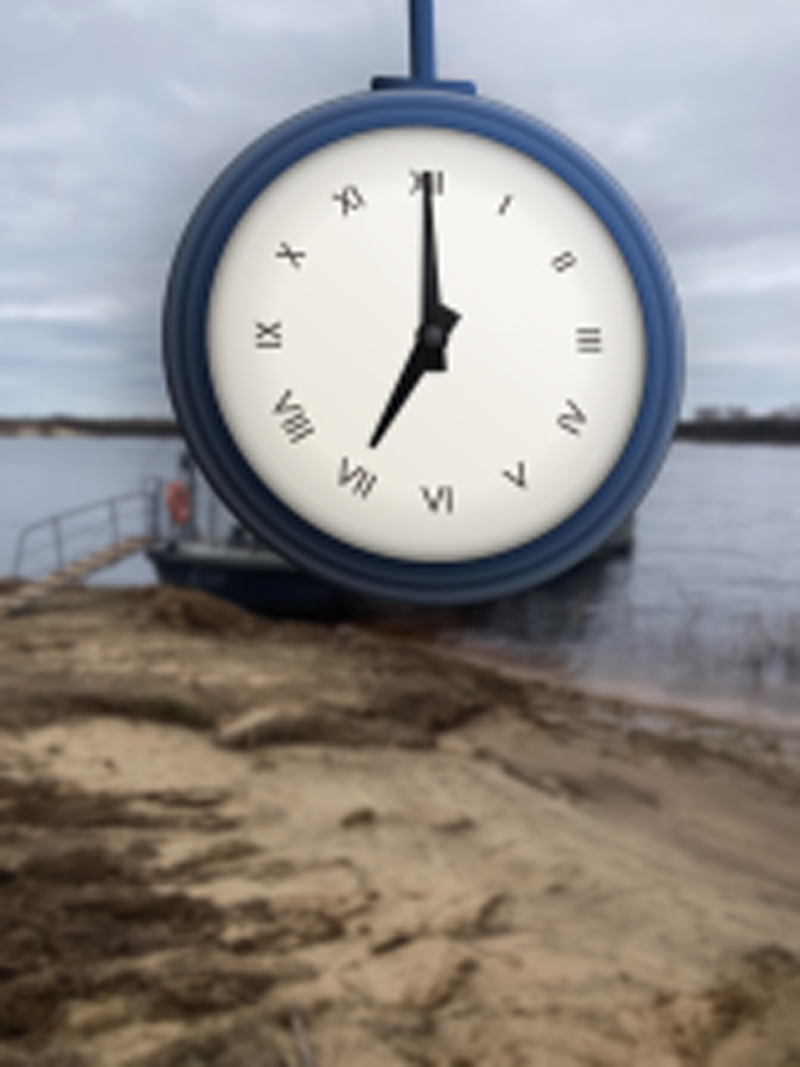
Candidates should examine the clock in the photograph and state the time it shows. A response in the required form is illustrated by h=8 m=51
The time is h=7 m=0
